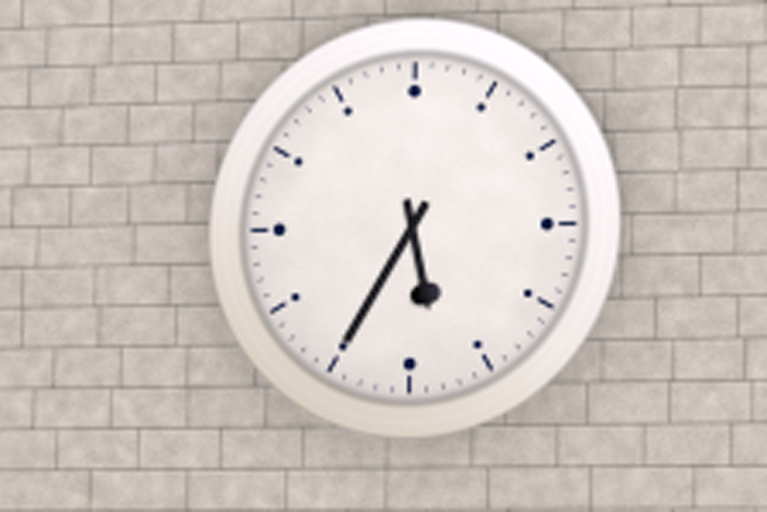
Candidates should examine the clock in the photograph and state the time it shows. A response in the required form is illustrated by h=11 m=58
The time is h=5 m=35
